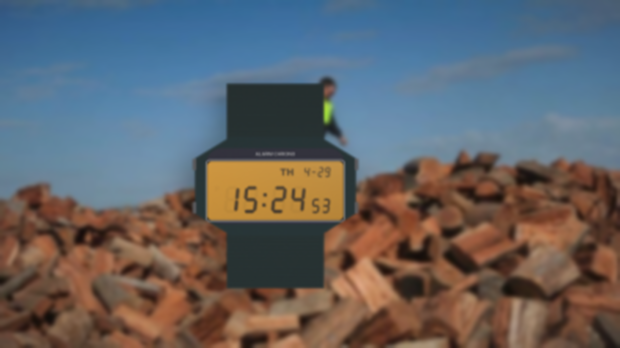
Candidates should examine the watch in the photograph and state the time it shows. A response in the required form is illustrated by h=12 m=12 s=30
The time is h=15 m=24 s=53
